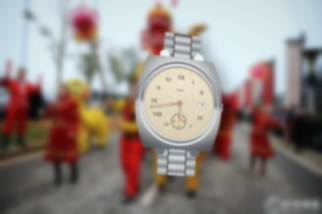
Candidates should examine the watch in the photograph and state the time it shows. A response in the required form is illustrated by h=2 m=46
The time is h=5 m=43
